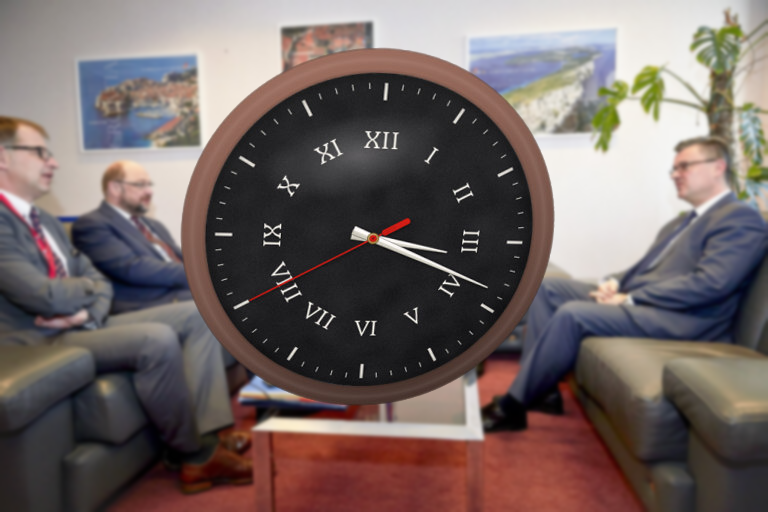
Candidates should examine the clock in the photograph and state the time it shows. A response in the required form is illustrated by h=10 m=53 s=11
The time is h=3 m=18 s=40
